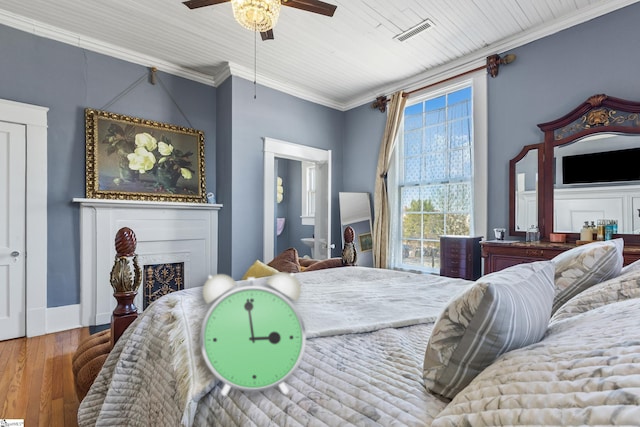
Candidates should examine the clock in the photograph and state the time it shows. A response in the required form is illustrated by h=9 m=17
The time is h=2 m=59
